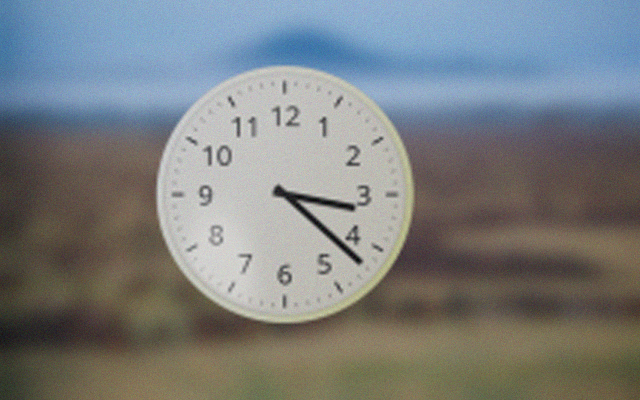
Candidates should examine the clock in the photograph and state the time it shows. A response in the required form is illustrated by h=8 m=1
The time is h=3 m=22
